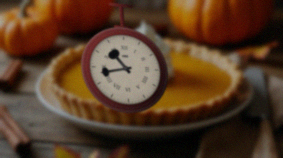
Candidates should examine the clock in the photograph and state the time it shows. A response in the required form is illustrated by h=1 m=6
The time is h=10 m=43
